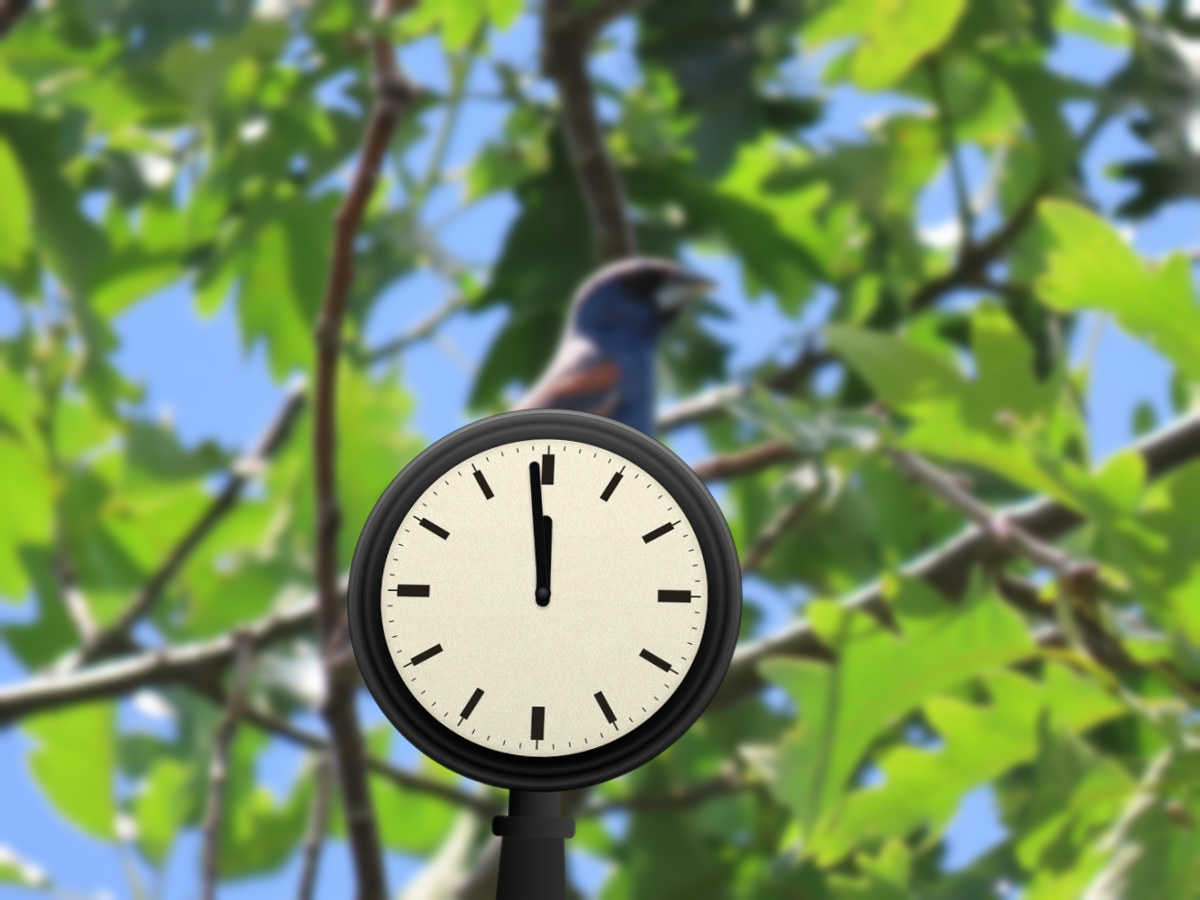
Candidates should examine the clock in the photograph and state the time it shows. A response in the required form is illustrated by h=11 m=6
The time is h=11 m=59
